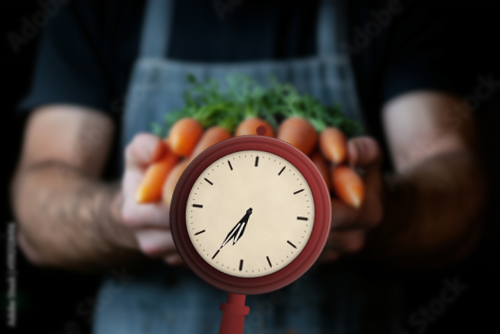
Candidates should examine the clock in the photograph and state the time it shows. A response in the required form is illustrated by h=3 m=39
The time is h=6 m=35
